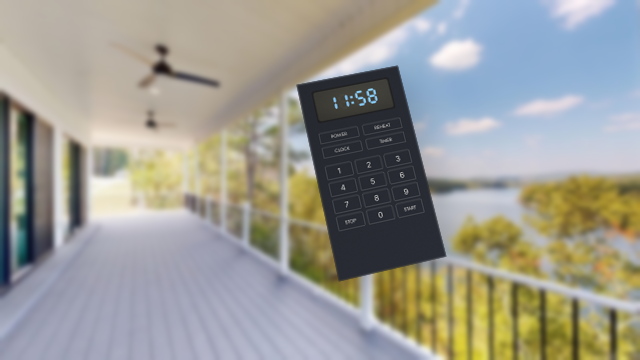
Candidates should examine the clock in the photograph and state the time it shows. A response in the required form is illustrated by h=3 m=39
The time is h=11 m=58
